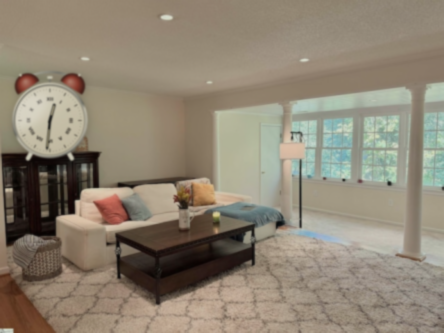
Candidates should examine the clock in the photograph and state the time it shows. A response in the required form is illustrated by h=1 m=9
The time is h=12 m=31
